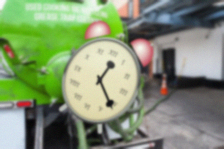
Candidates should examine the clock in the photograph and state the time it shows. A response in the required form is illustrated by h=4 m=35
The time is h=12 m=21
